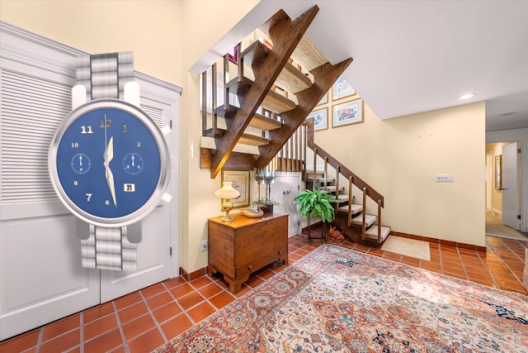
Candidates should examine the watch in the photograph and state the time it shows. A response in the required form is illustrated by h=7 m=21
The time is h=12 m=28
